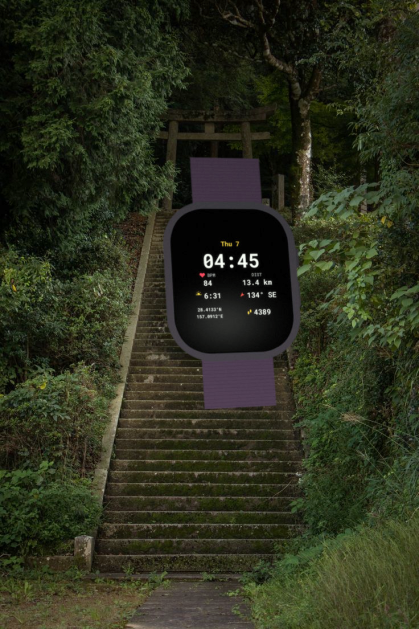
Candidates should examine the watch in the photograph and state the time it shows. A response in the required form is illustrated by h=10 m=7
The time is h=4 m=45
